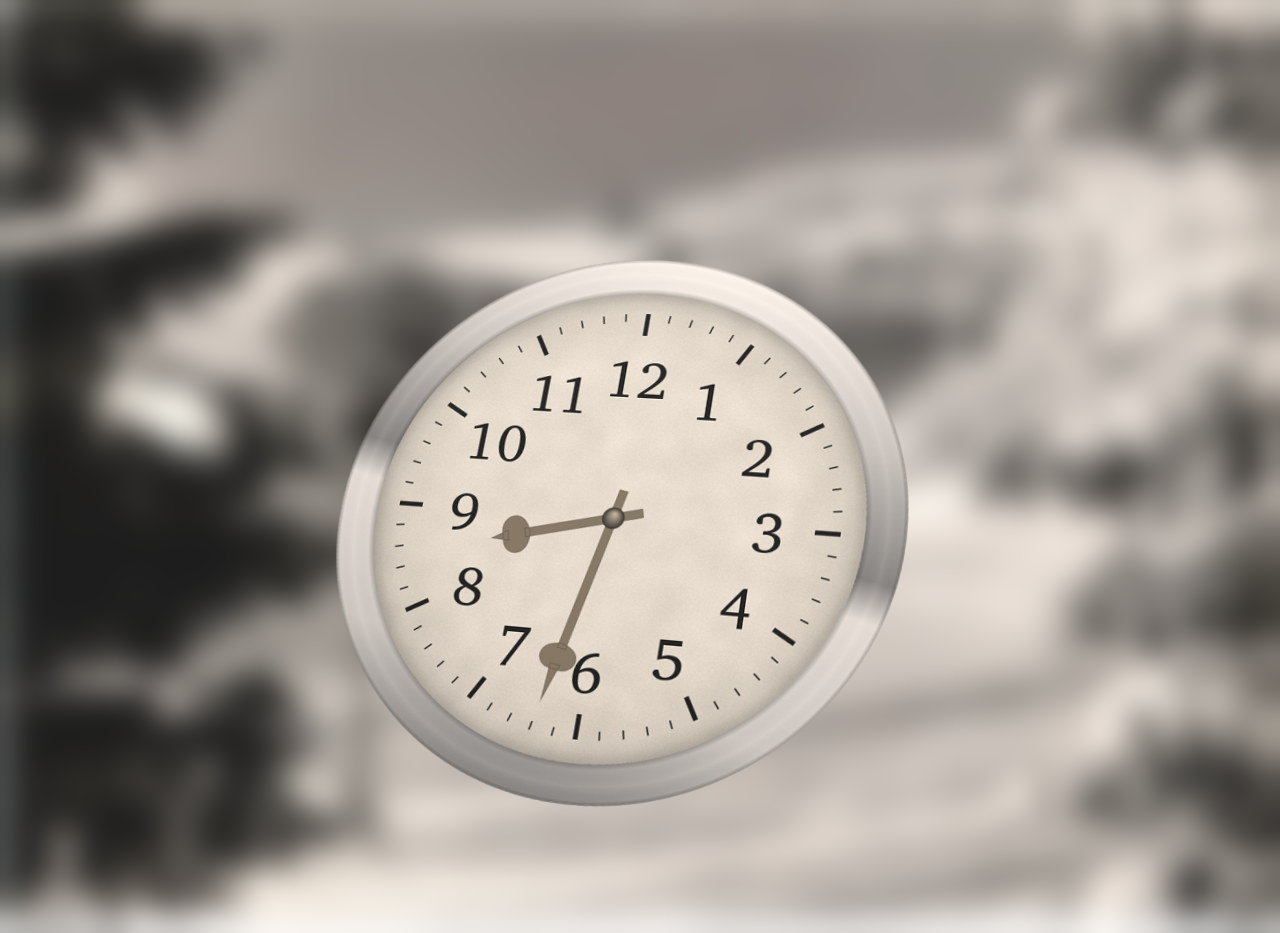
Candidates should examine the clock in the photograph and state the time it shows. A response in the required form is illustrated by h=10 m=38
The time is h=8 m=32
